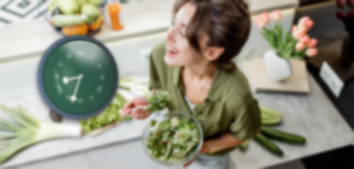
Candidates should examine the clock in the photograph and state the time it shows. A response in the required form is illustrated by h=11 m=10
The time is h=8 m=33
